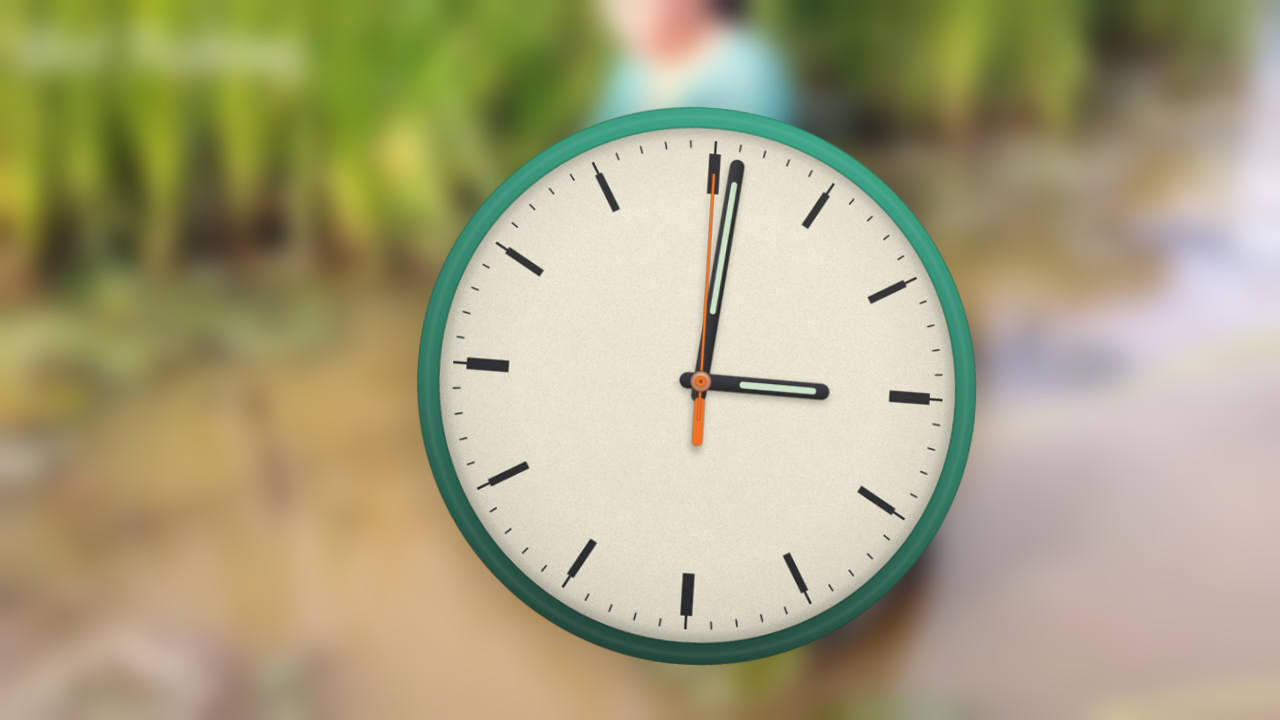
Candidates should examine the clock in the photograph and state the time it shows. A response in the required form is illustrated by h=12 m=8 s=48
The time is h=3 m=1 s=0
